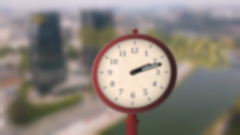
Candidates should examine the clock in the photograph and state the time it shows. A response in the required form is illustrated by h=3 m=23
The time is h=2 m=12
